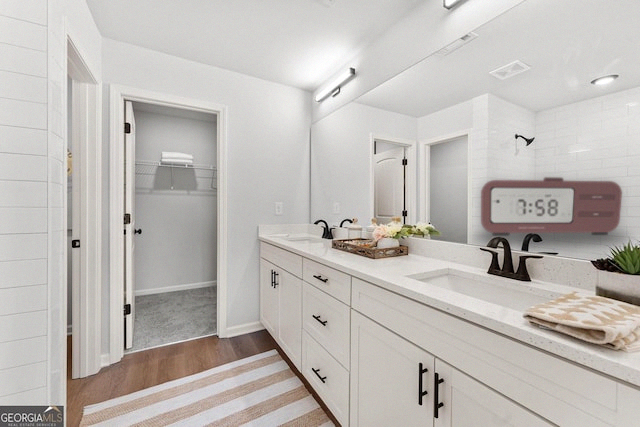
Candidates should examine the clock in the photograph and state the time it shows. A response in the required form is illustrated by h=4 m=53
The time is h=7 m=58
